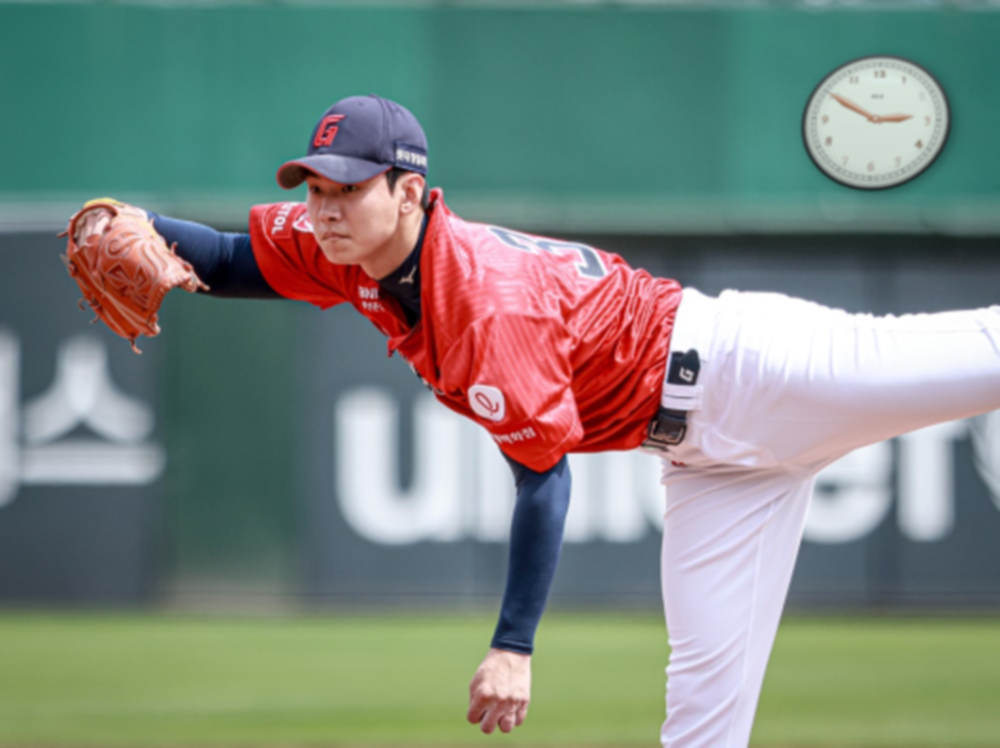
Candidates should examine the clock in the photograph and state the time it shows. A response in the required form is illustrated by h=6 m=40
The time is h=2 m=50
